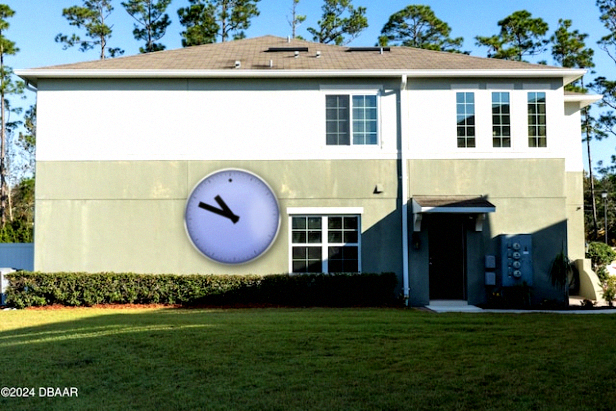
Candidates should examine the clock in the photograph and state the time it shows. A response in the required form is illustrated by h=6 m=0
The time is h=10 m=49
